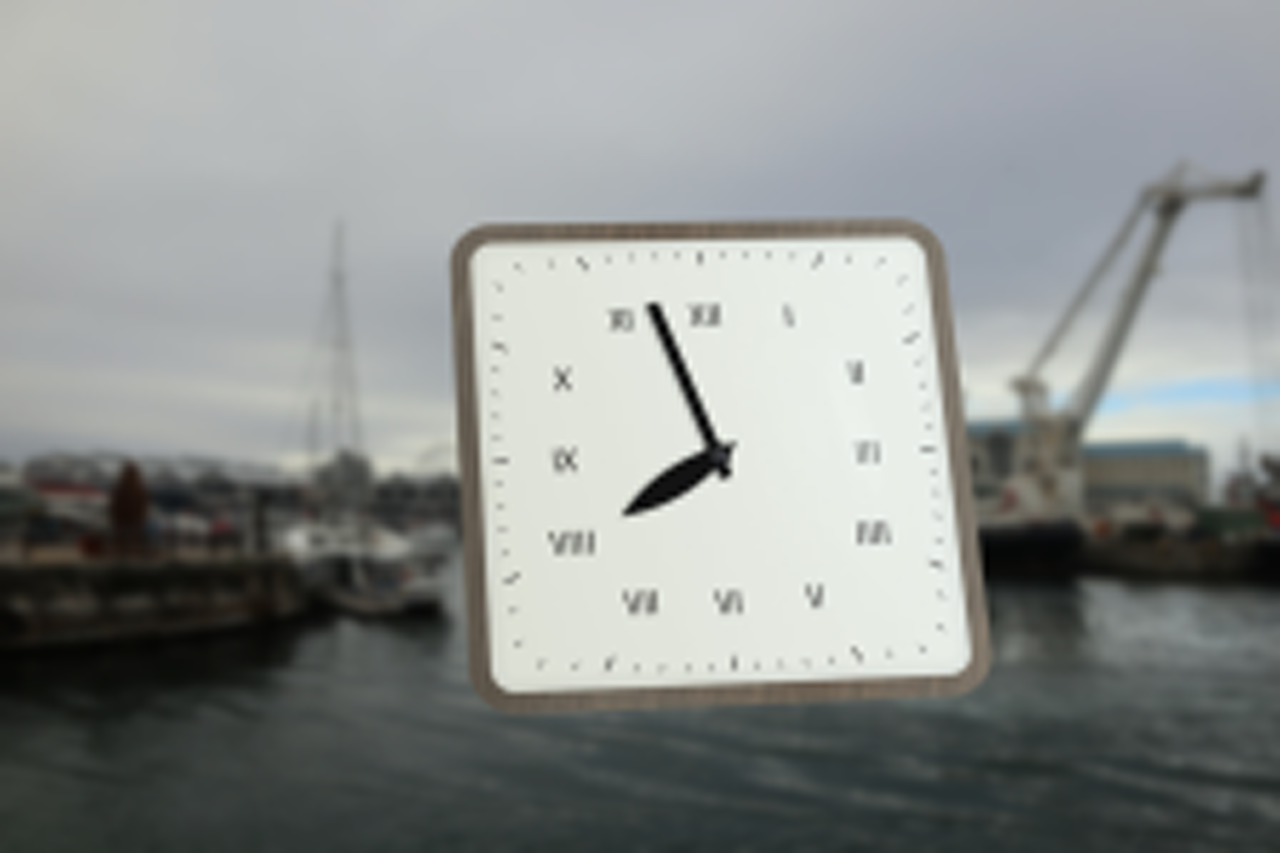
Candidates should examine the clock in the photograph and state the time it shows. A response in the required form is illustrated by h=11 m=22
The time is h=7 m=57
